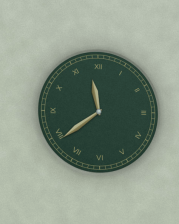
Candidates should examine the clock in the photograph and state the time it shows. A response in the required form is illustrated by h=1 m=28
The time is h=11 m=39
